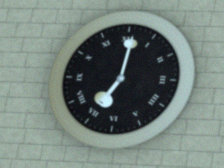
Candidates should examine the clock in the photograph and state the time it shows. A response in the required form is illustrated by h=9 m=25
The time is h=7 m=1
